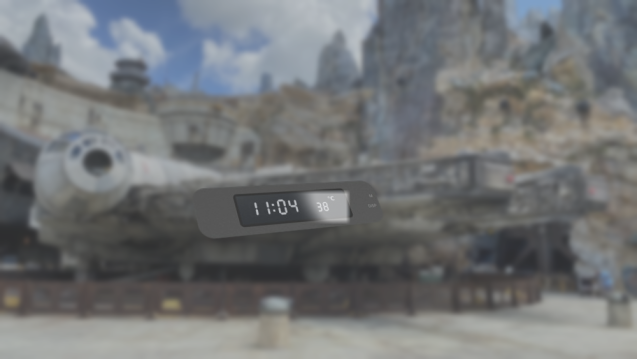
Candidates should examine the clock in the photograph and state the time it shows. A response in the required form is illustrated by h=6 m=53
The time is h=11 m=4
